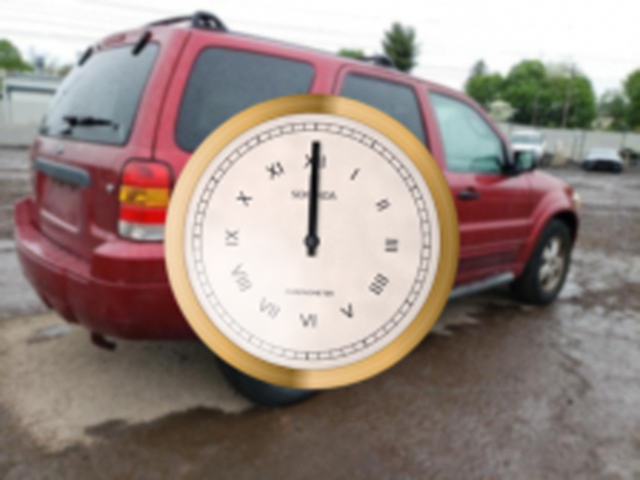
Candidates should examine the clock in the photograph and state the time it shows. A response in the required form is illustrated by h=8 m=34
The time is h=12 m=0
